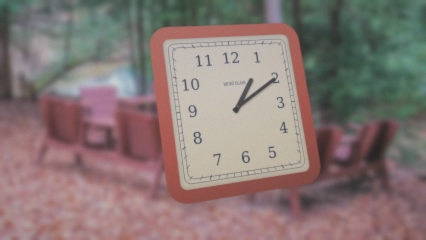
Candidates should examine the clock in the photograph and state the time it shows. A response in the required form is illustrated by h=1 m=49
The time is h=1 m=10
